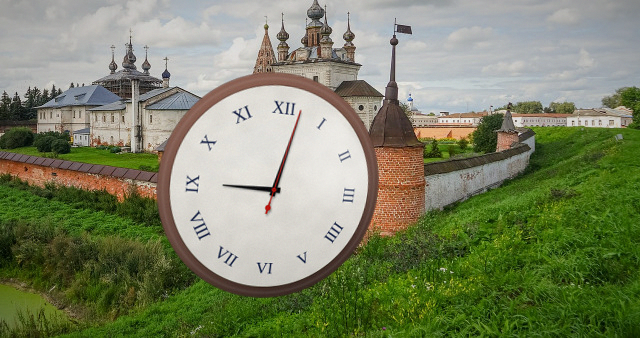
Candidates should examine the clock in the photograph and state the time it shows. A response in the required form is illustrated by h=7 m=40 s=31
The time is h=9 m=2 s=2
